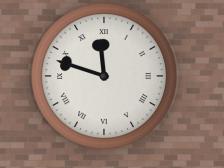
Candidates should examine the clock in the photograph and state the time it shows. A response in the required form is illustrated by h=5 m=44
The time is h=11 m=48
